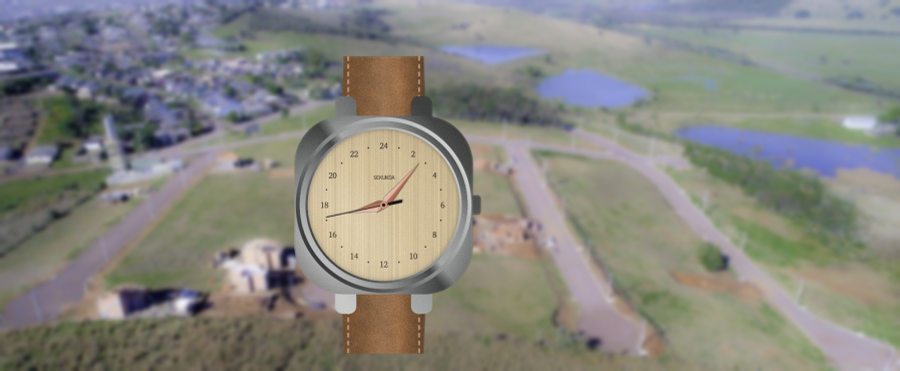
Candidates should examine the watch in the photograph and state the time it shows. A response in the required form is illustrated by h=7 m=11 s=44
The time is h=17 m=6 s=43
